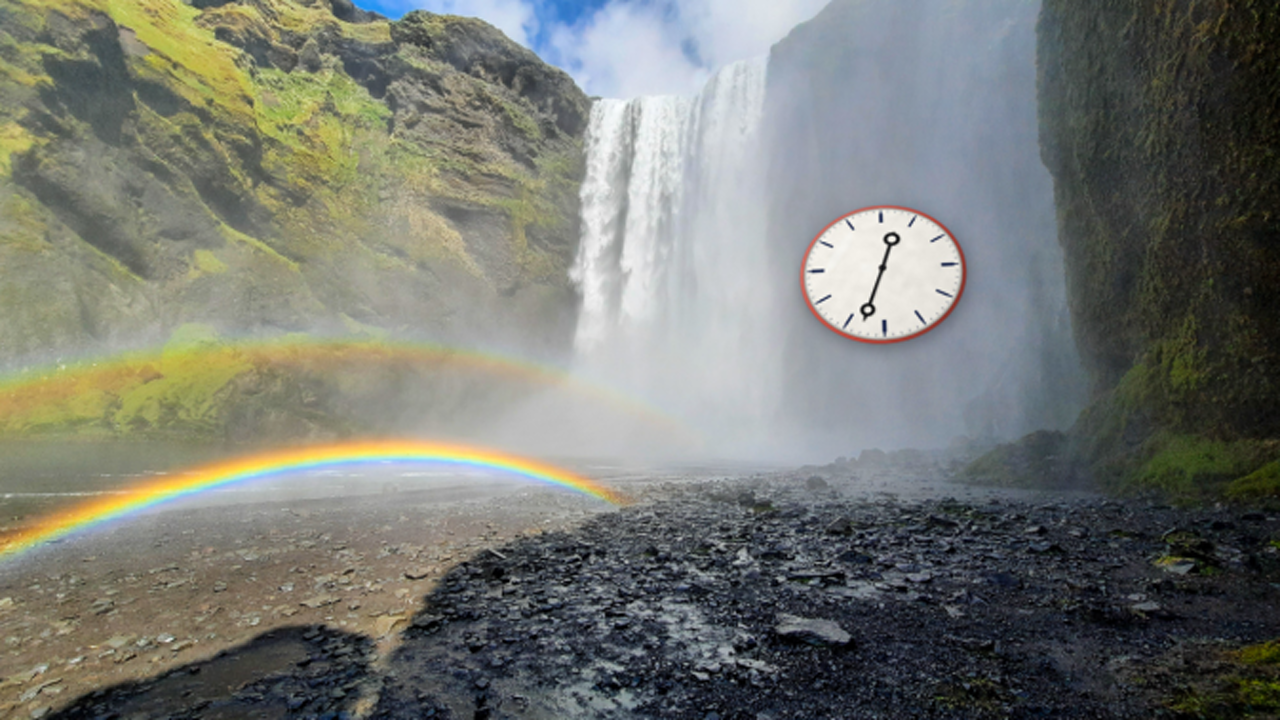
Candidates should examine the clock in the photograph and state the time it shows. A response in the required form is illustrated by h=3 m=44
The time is h=12 m=33
